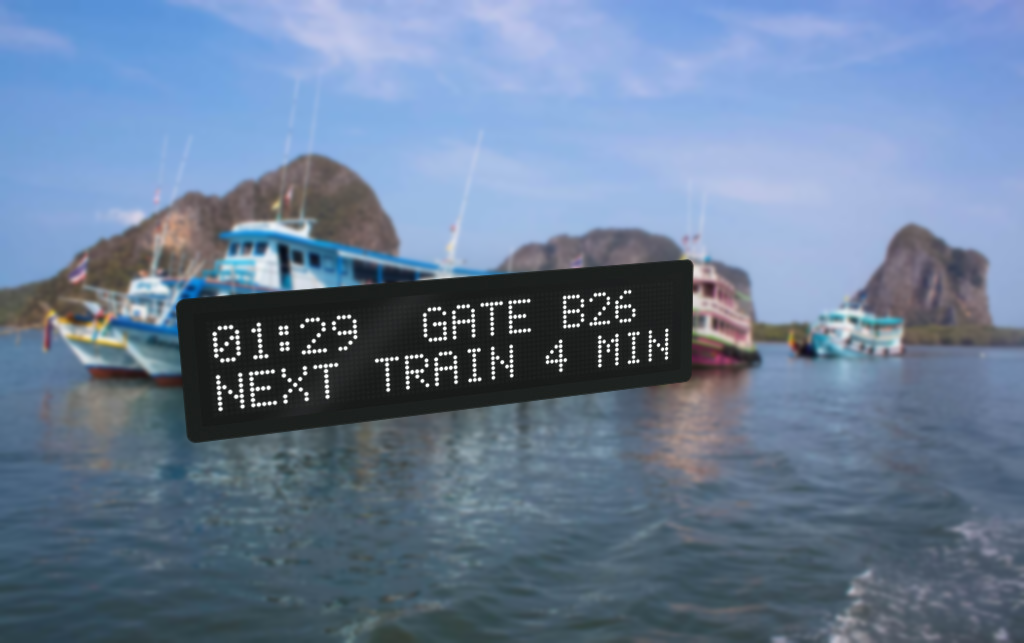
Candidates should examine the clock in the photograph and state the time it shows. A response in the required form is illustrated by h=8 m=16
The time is h=1 m=29
